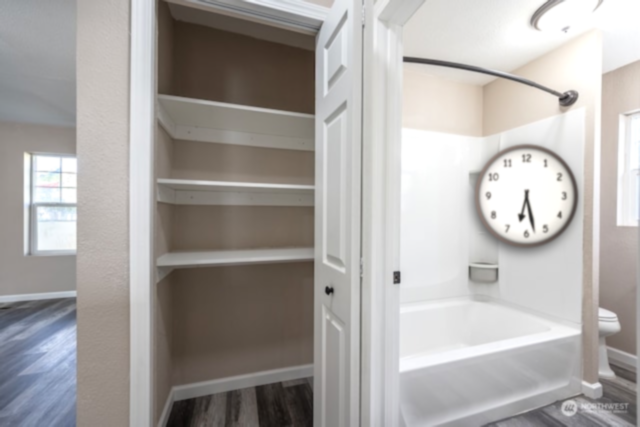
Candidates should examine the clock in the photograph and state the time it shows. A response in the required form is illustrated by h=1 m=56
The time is h=6 m=28
